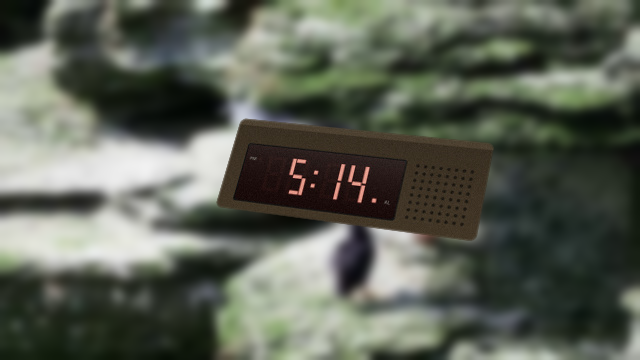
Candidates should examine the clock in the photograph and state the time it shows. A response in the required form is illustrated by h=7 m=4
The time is h=5 m=14
